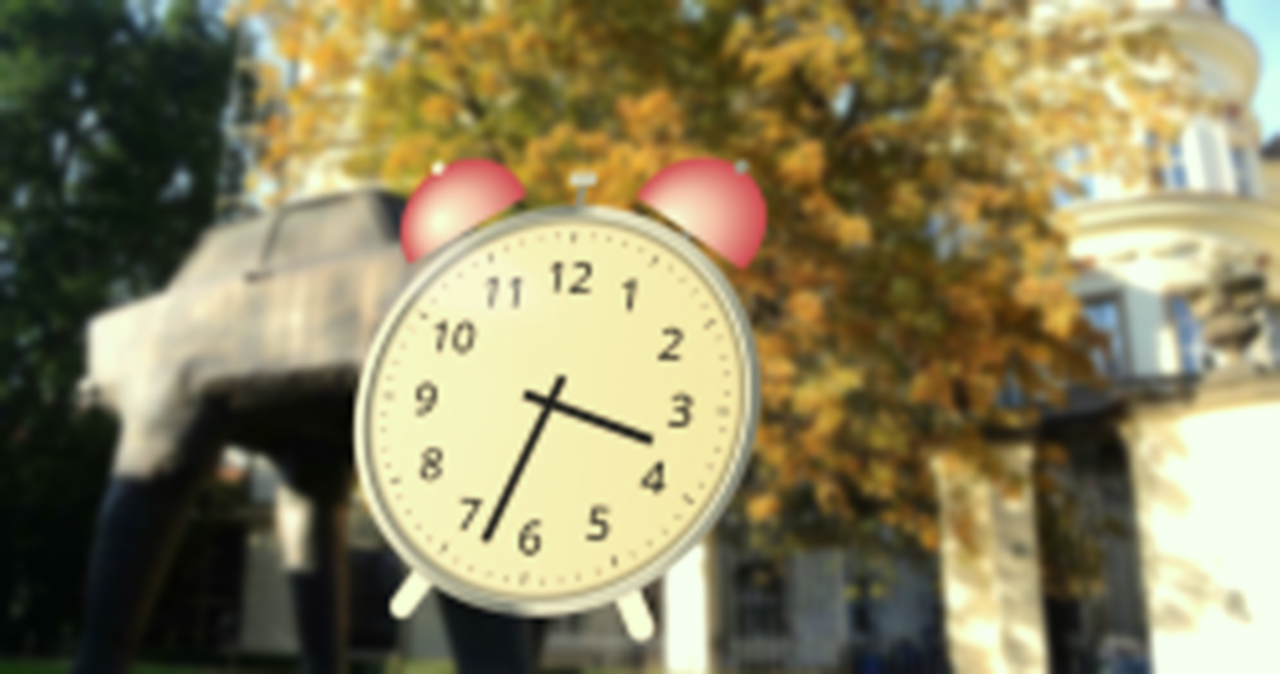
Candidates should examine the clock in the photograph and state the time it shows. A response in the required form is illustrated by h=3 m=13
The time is h=3 m=33
